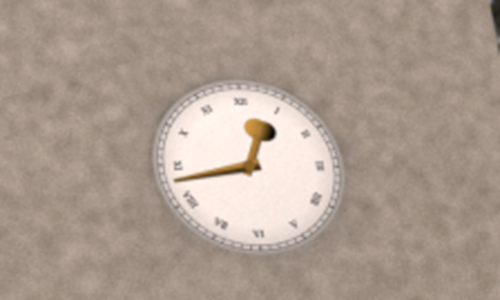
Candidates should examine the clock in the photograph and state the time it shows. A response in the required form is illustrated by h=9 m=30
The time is h=12 m=43
